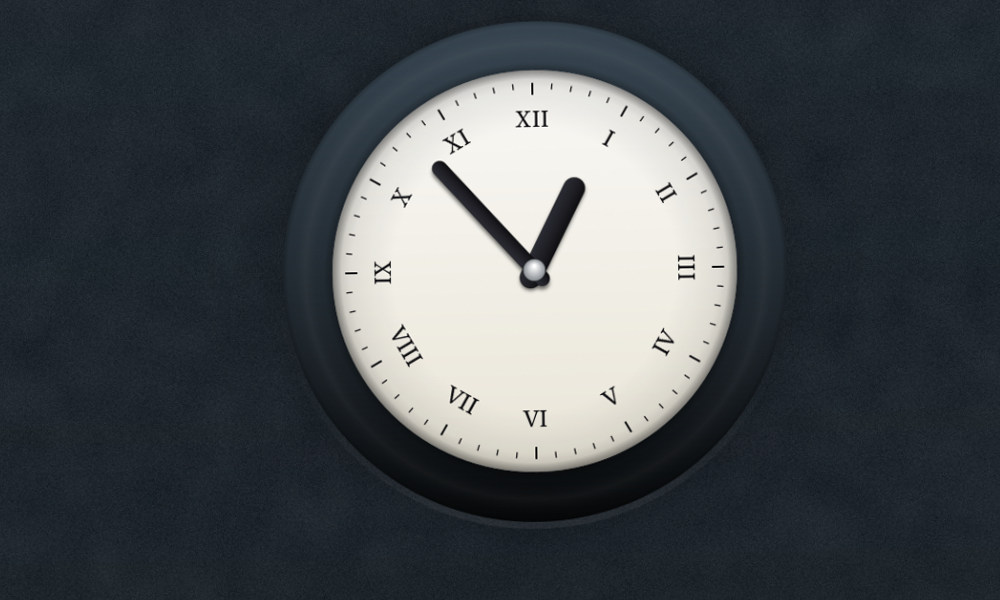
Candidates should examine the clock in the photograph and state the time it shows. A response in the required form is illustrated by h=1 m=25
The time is h=12 m=53
